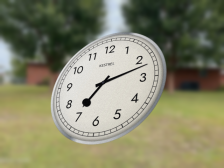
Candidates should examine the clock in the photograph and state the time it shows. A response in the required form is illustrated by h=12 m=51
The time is h=7 m=12
